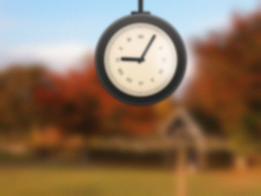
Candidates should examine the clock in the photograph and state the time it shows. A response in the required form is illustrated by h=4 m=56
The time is h=9 m=5
